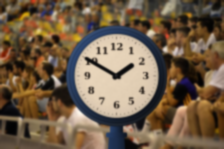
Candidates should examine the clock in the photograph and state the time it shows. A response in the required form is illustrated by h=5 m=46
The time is h=1 m=50
